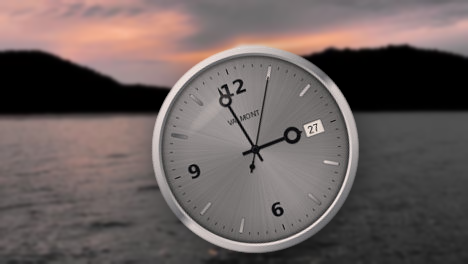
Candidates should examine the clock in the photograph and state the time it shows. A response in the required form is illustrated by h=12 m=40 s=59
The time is h=2 m=58 s=5
